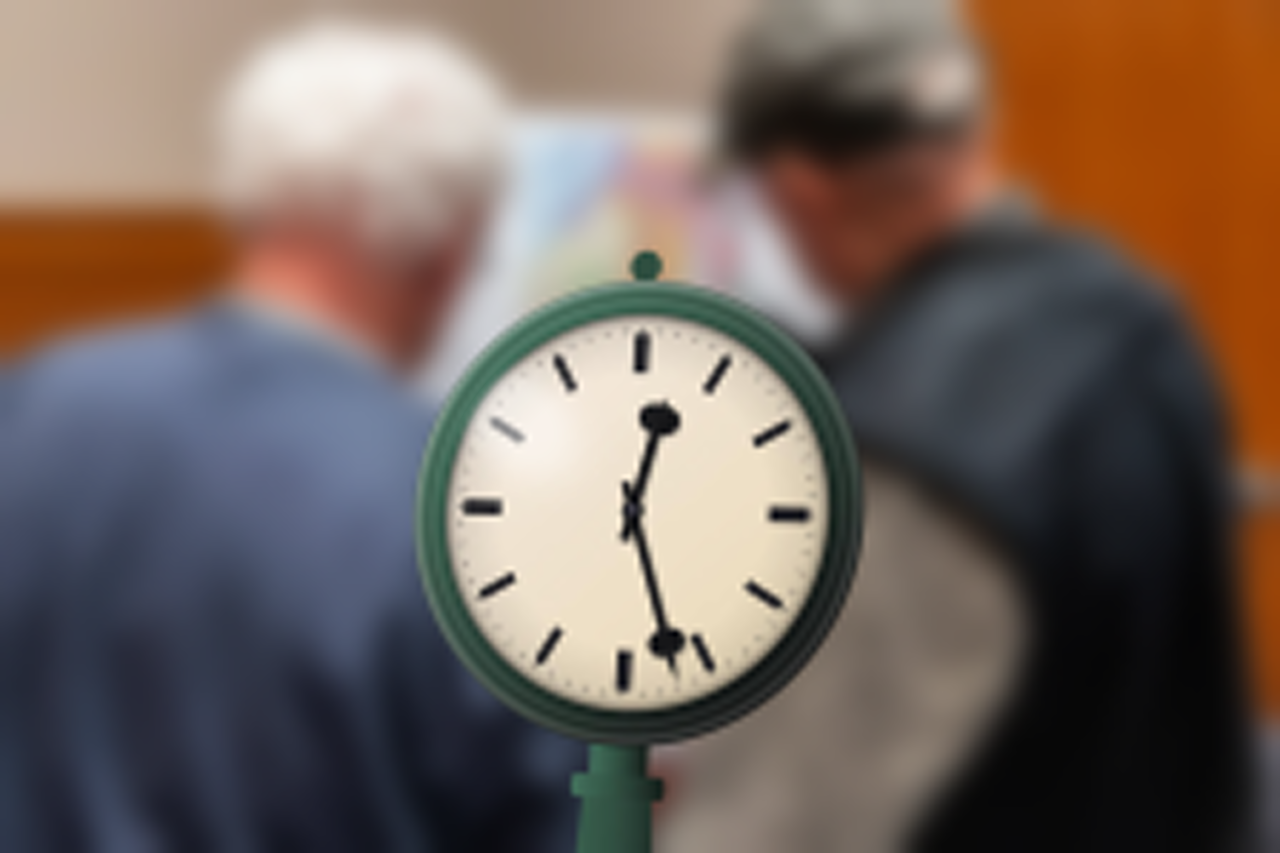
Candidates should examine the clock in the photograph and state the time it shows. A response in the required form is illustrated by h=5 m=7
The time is h=12 m=27
